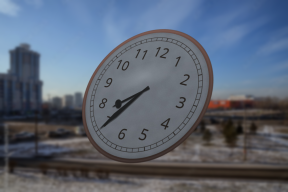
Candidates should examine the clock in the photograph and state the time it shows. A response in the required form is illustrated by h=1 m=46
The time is h=7 m=35
